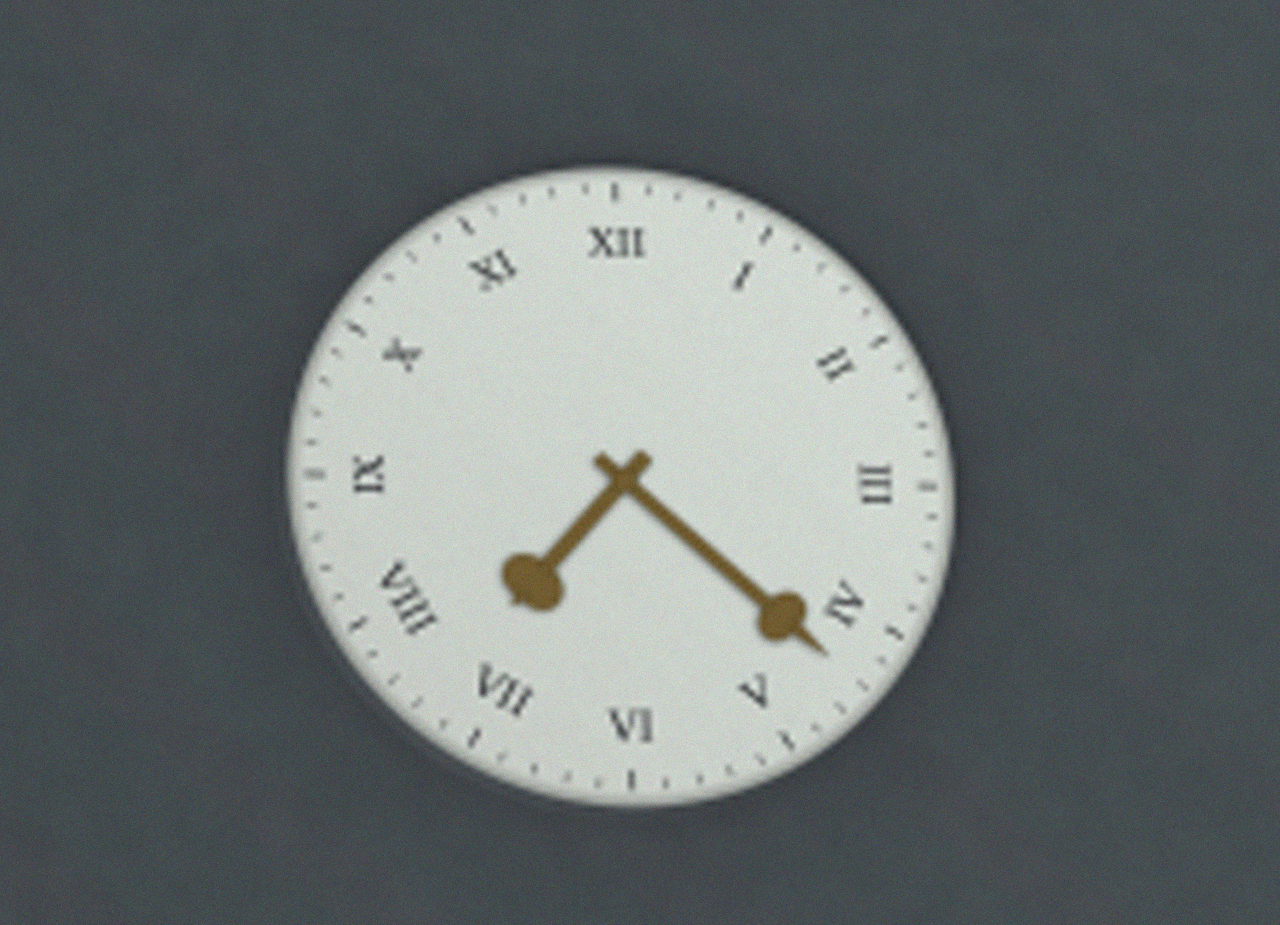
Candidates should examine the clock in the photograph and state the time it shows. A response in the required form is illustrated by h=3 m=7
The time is h=7 m=22
